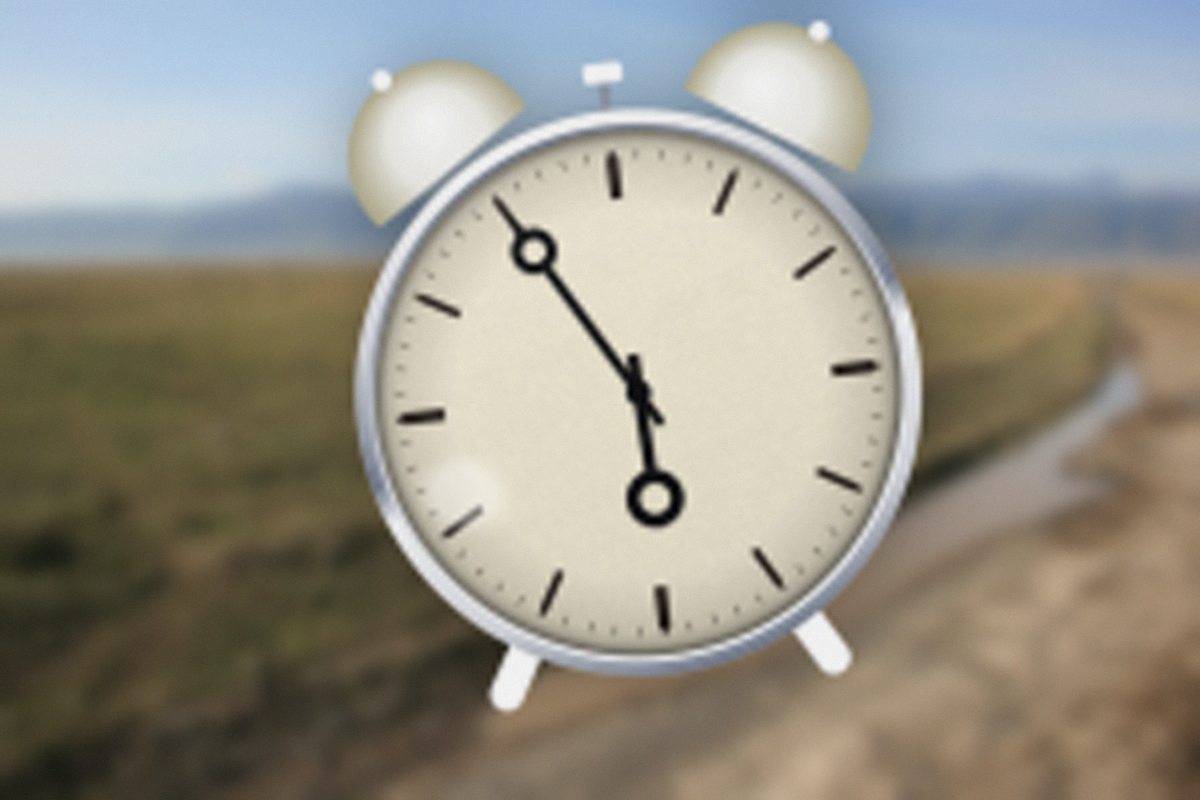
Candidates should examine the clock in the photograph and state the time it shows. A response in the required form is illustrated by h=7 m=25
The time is h=5 m=55
